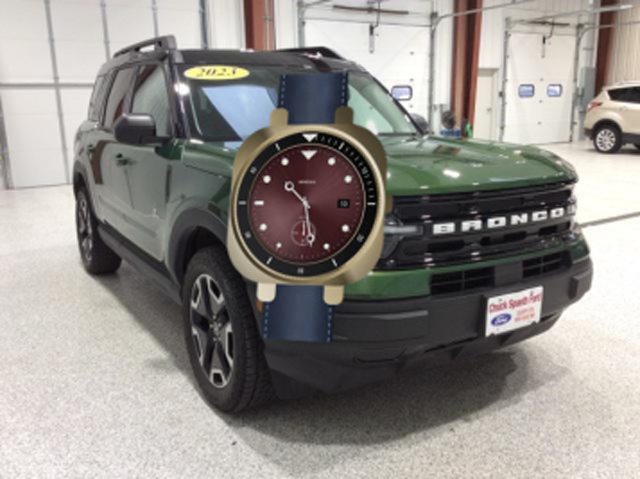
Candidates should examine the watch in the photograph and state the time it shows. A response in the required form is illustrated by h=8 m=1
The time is h=10 m=28
